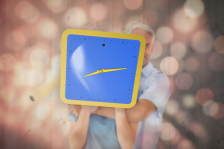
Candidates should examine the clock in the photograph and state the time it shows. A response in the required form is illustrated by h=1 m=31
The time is h=8 m=13
